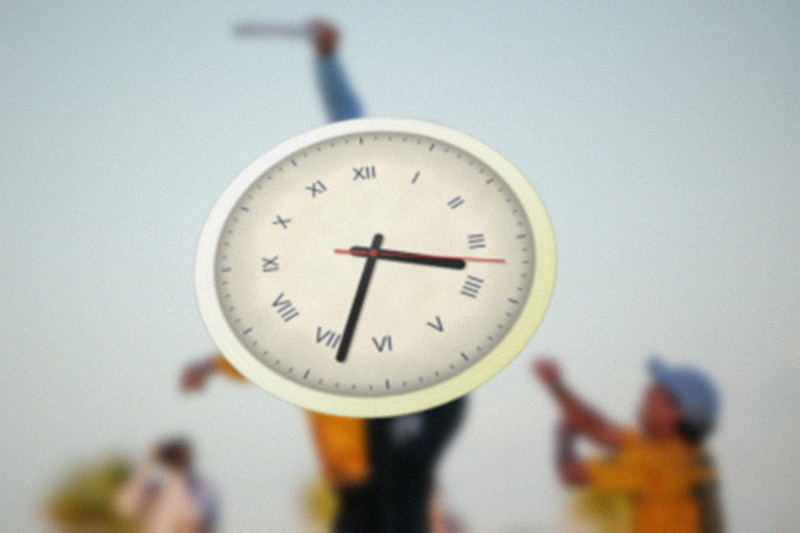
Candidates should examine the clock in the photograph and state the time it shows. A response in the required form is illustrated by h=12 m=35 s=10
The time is h=3 m=33 s=17
